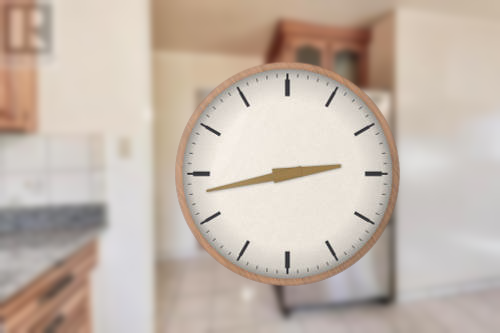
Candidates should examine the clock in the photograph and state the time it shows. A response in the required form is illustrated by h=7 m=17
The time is h=2 m=43
